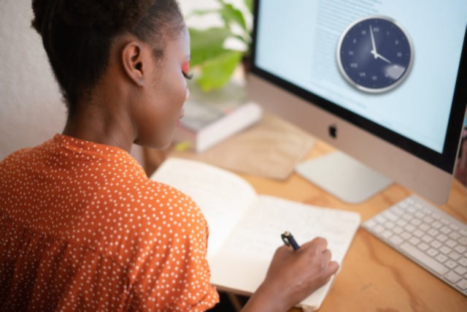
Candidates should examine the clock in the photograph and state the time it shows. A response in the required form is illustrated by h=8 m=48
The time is h=3 m=58
